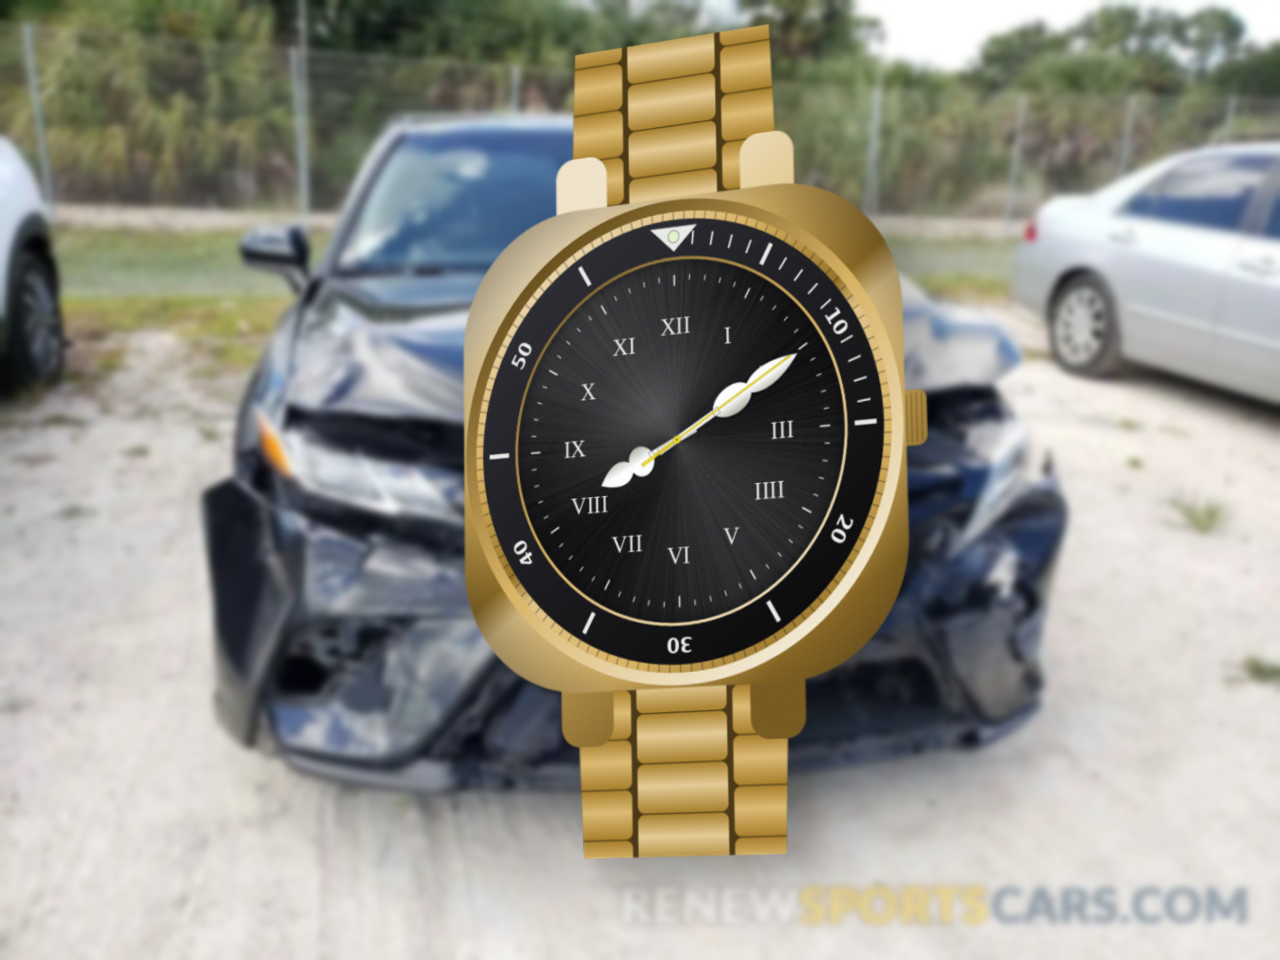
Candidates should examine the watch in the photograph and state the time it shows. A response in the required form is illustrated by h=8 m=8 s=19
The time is h=8 m=10 s=10
